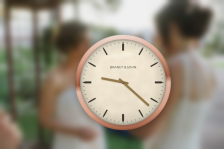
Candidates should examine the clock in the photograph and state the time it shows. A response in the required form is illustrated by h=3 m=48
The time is h=9 m=22
